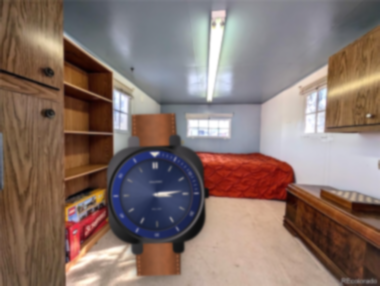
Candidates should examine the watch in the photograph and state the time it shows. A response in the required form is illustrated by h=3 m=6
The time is h=3 m=14
